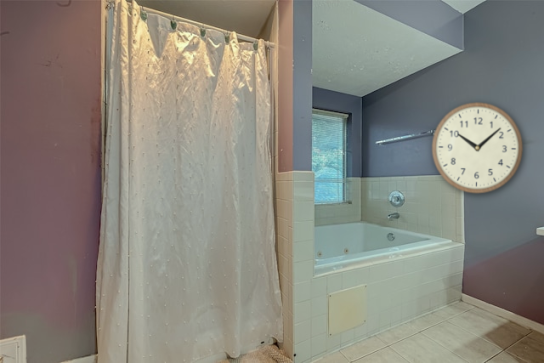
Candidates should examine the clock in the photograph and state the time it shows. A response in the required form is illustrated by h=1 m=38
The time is h=10 m=8
